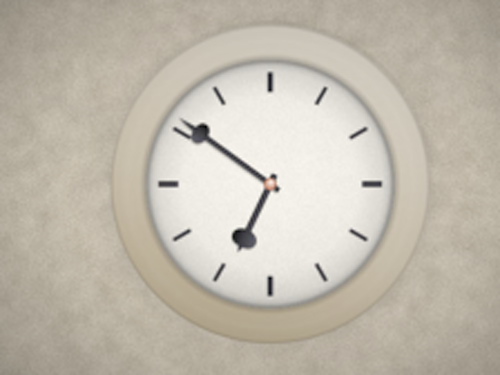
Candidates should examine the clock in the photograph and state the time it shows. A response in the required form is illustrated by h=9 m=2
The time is h=6 m=51
